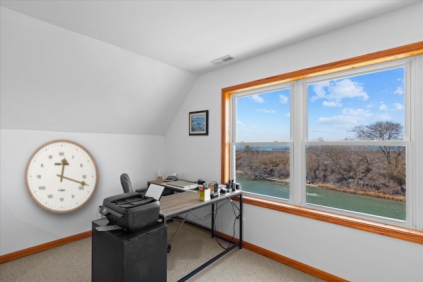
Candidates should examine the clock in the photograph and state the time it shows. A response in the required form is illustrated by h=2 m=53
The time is h=12 m=18
